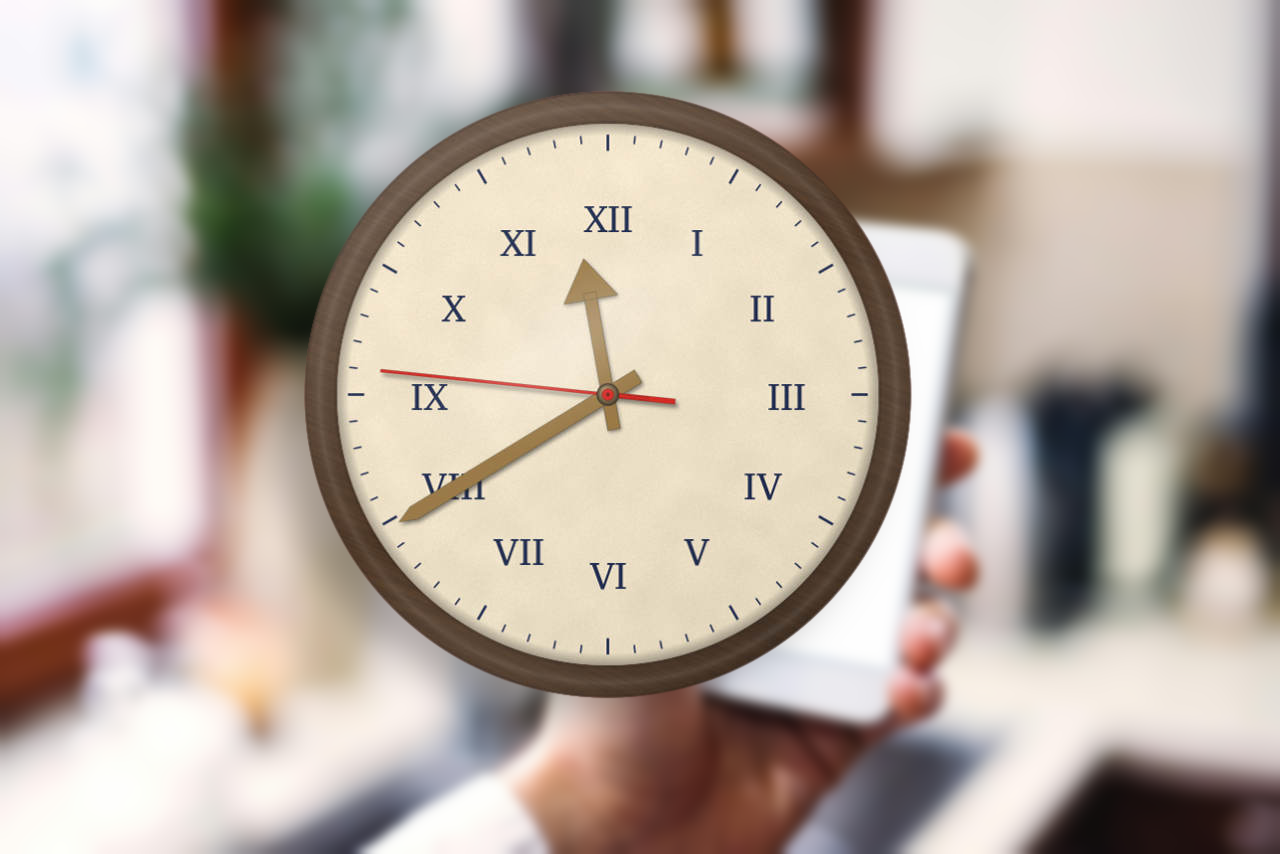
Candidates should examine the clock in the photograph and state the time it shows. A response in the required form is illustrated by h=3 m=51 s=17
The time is h=11 m=39 s=46
